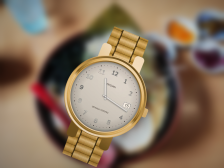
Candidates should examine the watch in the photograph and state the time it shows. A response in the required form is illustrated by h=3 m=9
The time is h=11 m=17
